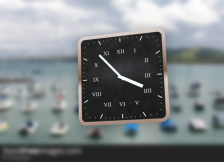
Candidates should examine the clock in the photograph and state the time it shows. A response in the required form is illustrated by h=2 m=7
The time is h=3 m=53
